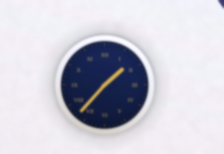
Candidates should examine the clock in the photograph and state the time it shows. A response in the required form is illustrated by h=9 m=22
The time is h=1 m=37
